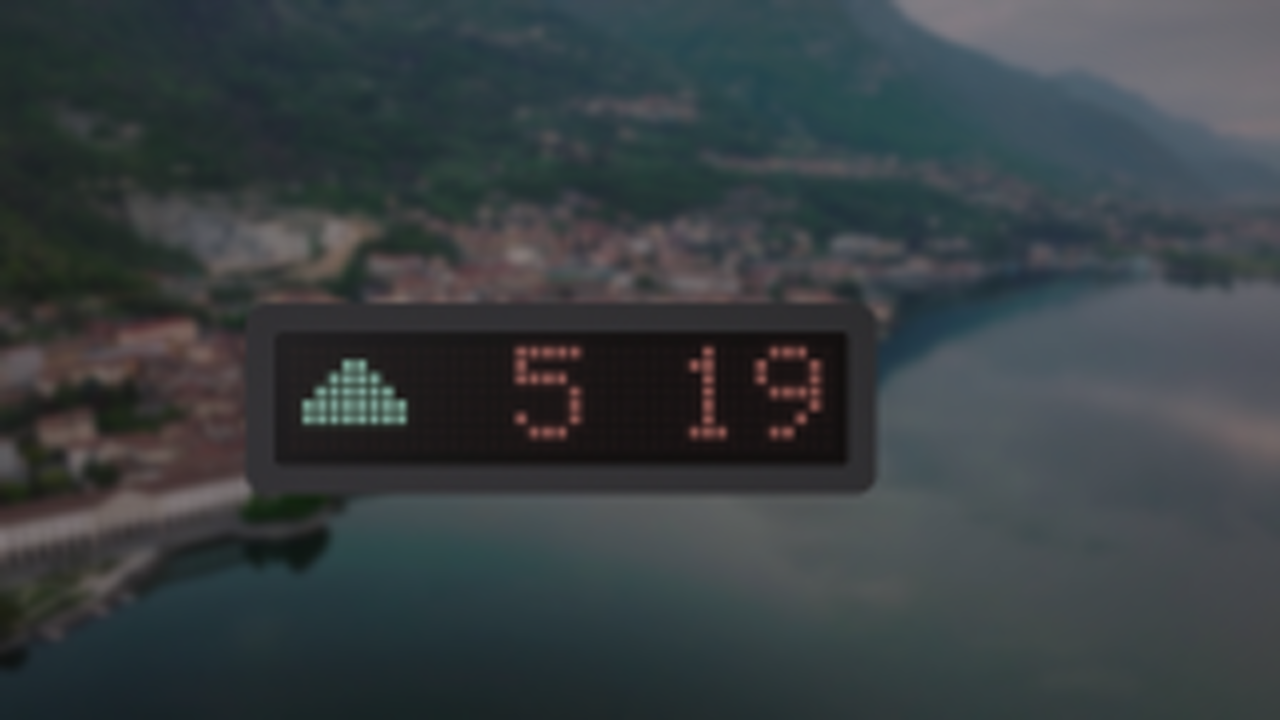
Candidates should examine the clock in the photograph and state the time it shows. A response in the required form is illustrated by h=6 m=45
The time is h=5 m=19
